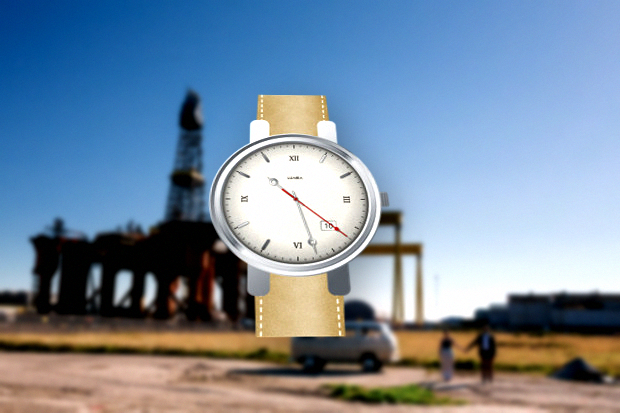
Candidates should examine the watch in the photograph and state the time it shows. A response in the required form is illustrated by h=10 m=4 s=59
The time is h=10 m=27 s=22
